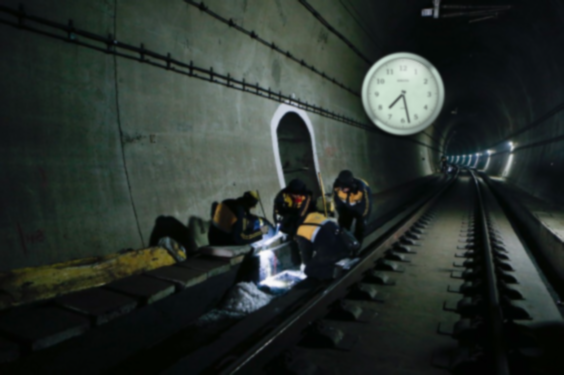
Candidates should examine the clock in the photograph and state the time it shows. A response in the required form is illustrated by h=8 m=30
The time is h=7 m=28
